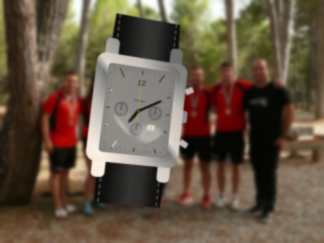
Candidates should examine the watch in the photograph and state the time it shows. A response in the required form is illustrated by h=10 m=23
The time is h=7 m=10
